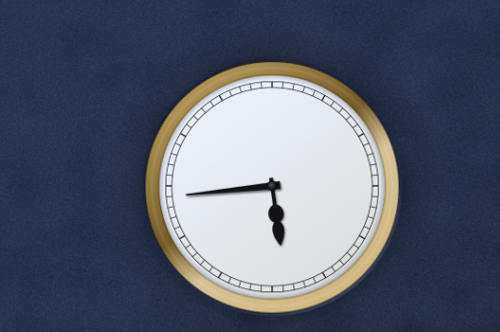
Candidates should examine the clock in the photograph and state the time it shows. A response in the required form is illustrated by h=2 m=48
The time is h=5 m=44
